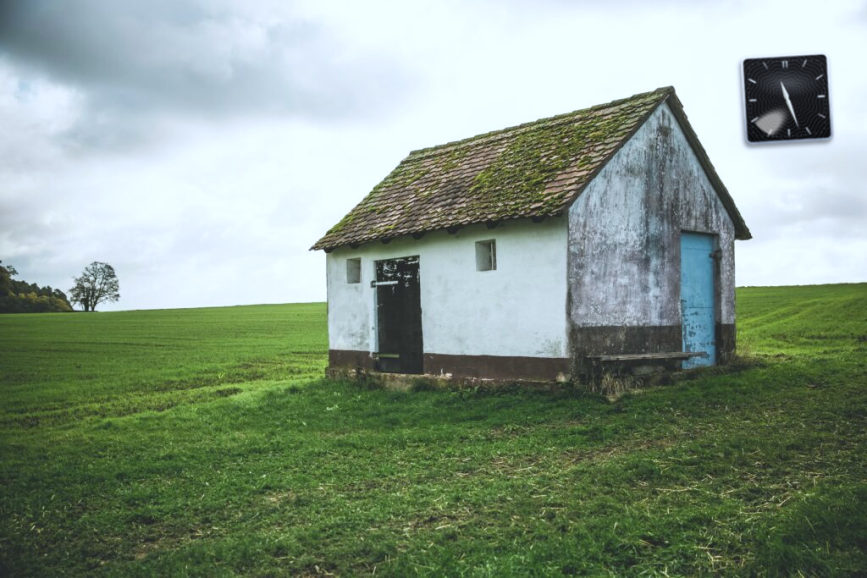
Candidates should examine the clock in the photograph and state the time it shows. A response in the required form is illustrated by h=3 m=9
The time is h=11 m=27
